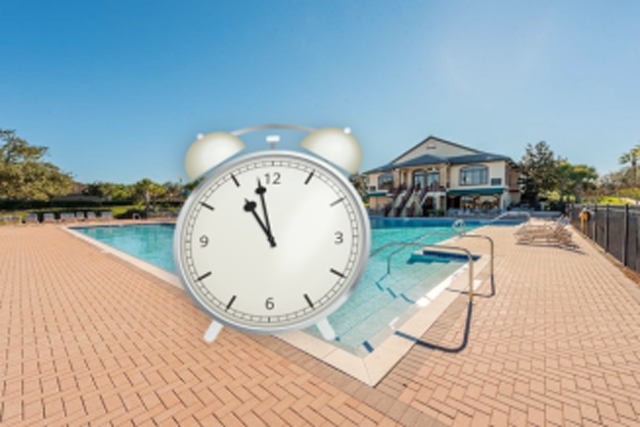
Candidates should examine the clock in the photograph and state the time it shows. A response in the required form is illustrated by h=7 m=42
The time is h=10 m=58
